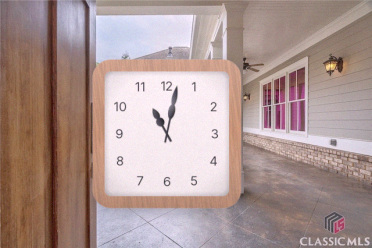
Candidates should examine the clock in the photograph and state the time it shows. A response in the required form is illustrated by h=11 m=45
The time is h=11 m=2
